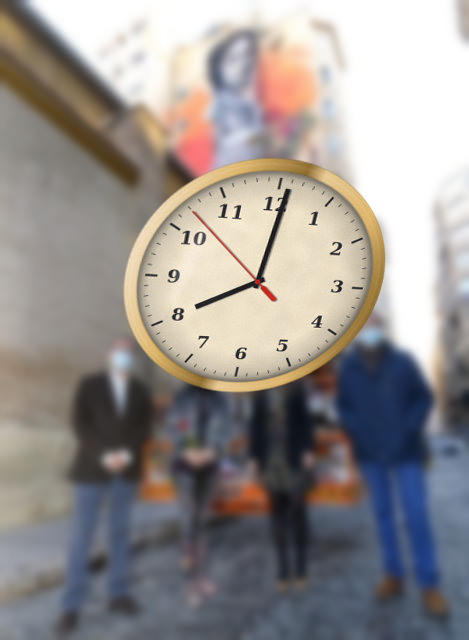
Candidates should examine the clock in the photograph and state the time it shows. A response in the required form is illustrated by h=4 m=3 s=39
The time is h=8 m=0 s=52
